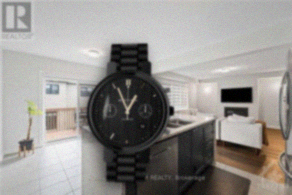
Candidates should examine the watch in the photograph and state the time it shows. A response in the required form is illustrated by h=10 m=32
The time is h=12 m=56
